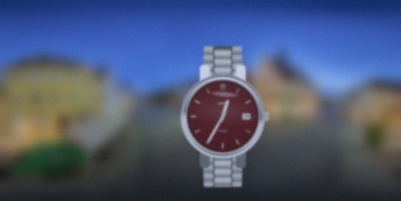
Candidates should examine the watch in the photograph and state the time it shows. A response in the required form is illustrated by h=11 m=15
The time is h=12 m=35
